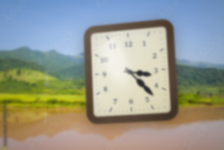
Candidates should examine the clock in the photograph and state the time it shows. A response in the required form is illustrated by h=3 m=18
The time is h=3 m=23
